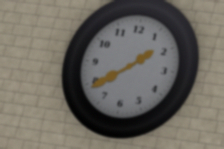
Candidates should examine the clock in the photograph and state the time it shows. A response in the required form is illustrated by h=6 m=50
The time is h=1 m=39
